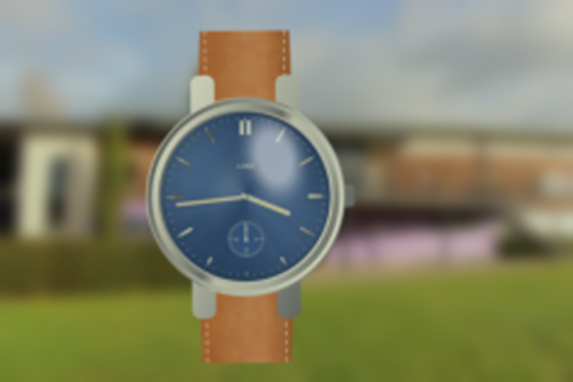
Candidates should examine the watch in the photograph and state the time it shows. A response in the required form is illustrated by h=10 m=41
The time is h=3 m=44
